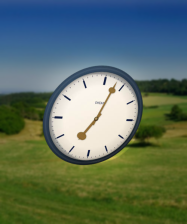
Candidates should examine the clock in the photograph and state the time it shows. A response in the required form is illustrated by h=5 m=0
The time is h=7 m=3
